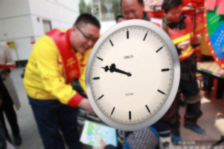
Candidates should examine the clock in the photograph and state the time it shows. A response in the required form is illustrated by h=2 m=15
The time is h=9 m=48
